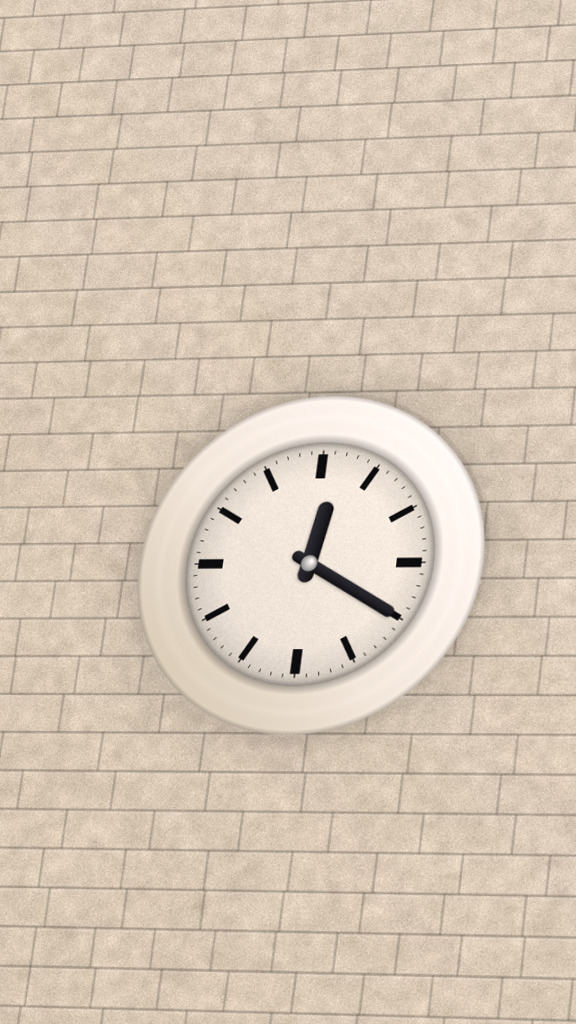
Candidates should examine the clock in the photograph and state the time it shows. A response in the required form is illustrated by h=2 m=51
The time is h=12 m=20
